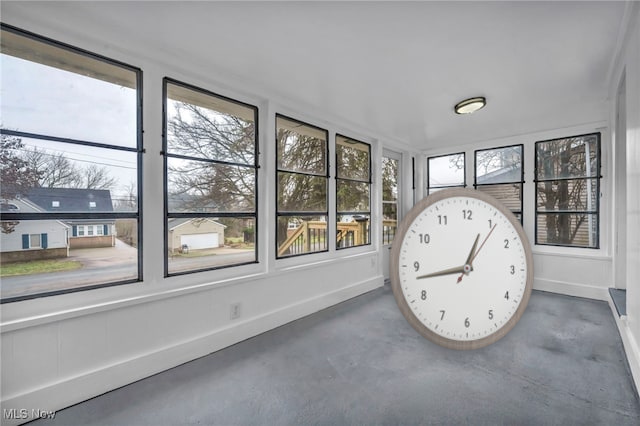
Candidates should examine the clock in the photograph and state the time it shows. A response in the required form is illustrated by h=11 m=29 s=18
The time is h=12 m=43 s=6
